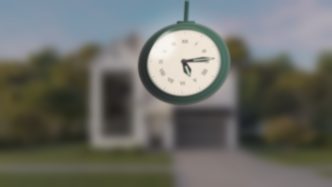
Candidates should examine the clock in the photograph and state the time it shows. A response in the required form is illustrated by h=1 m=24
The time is h=5 m=14
